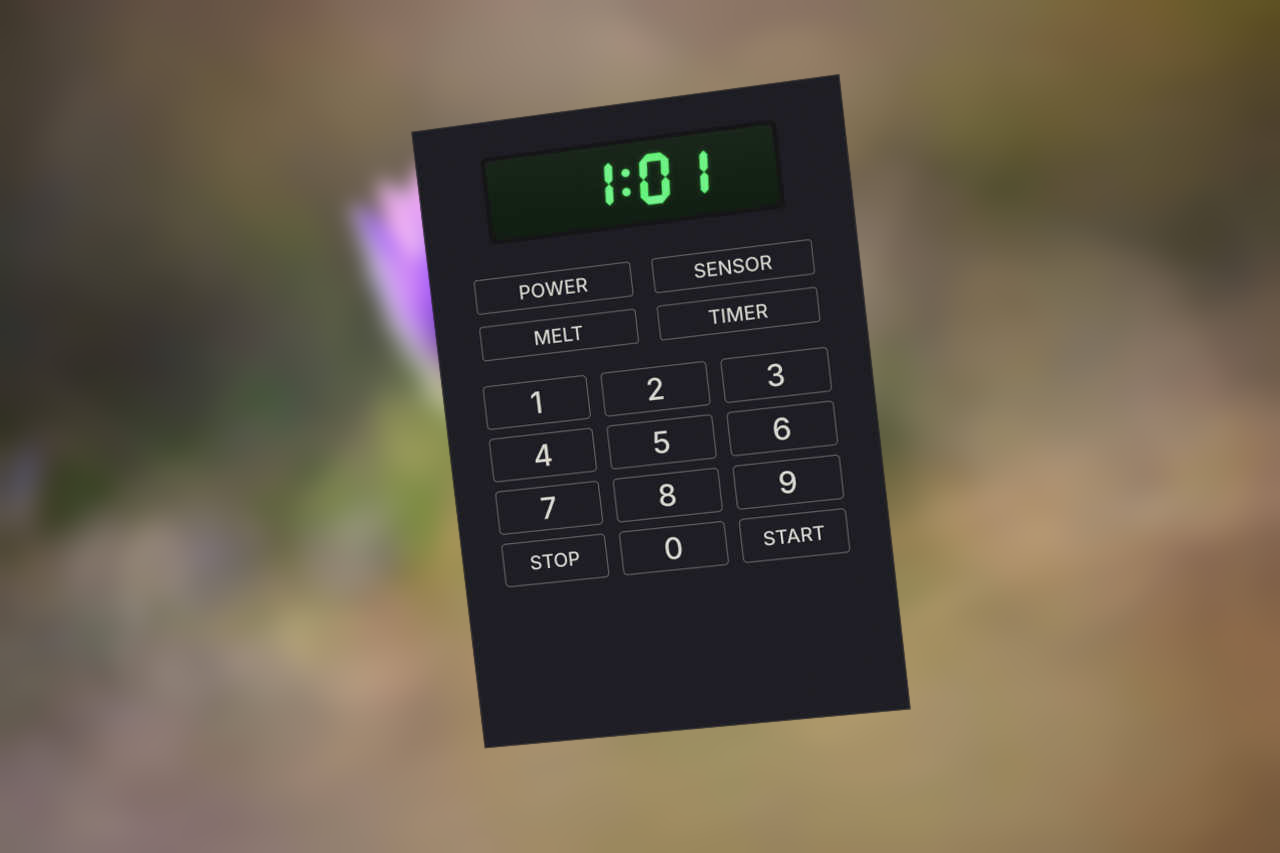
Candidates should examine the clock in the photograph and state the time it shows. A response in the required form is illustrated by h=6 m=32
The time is h=1 m=1
